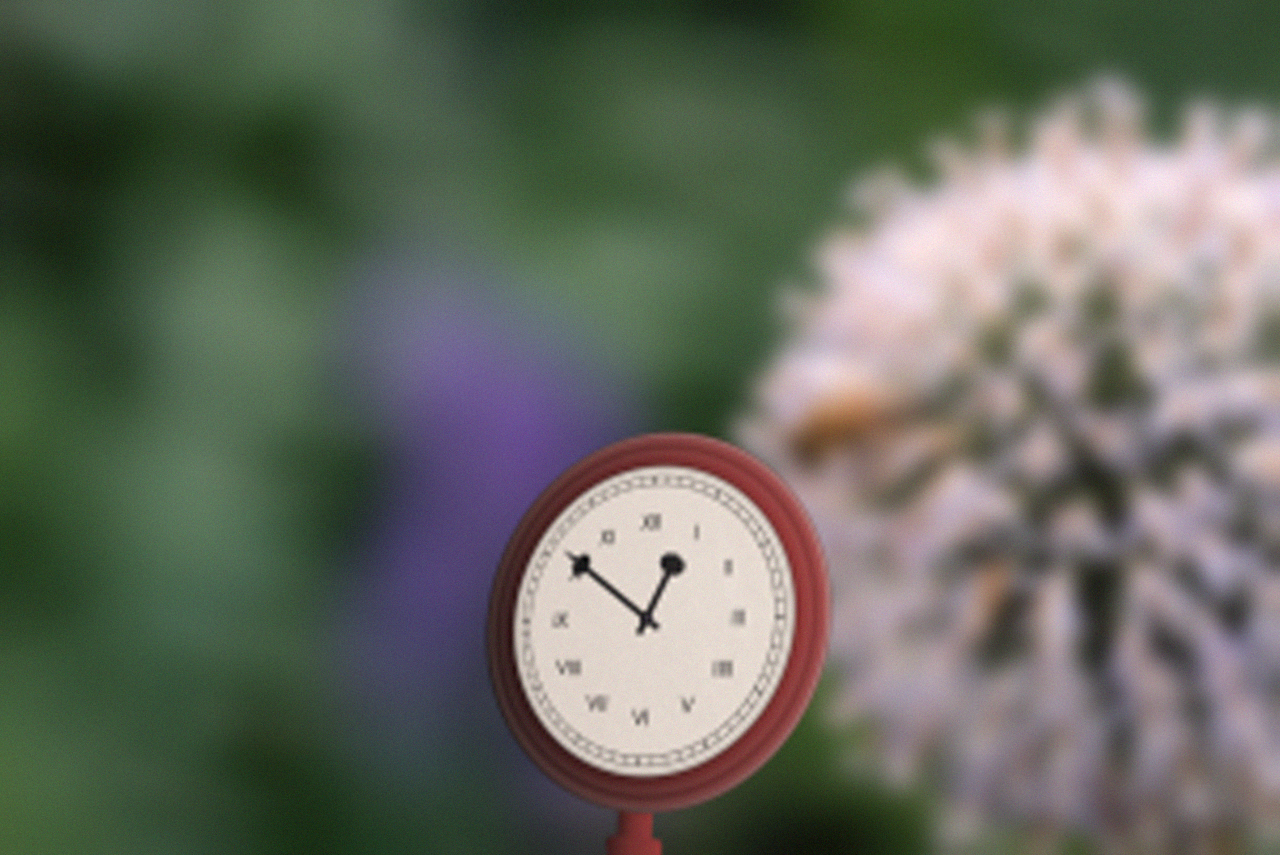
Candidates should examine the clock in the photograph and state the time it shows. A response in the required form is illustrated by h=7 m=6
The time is h=12 m=51
